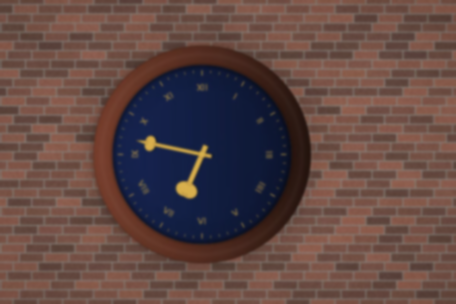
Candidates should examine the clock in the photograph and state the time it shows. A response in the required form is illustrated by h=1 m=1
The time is h=6 m=47
